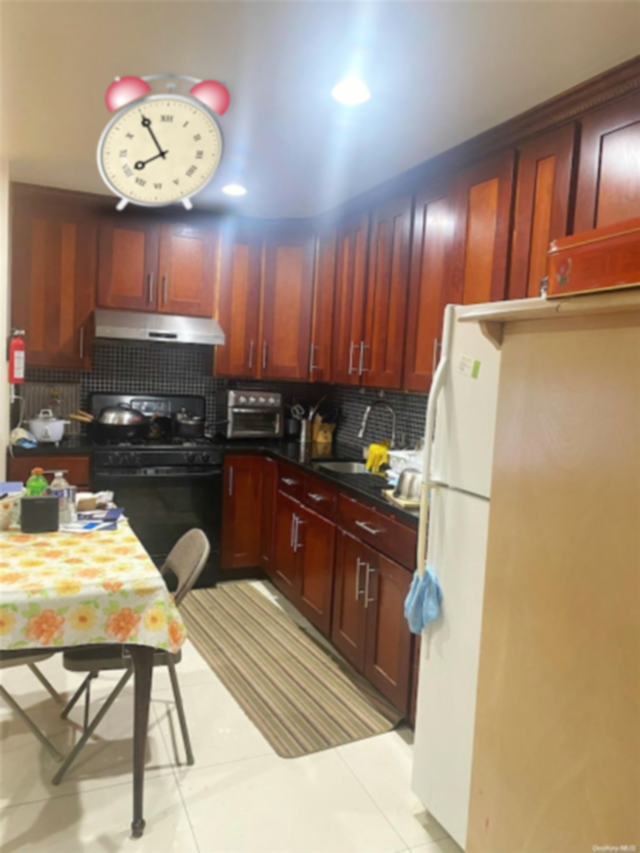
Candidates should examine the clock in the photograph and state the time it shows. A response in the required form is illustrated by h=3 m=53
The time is h=7 m=55
